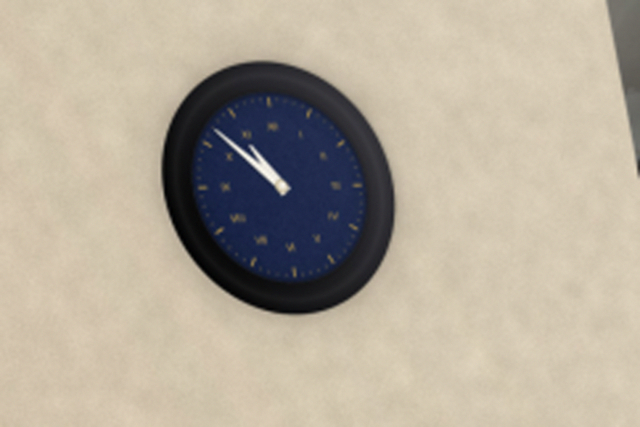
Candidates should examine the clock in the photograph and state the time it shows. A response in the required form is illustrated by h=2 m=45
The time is h=10 m=52
